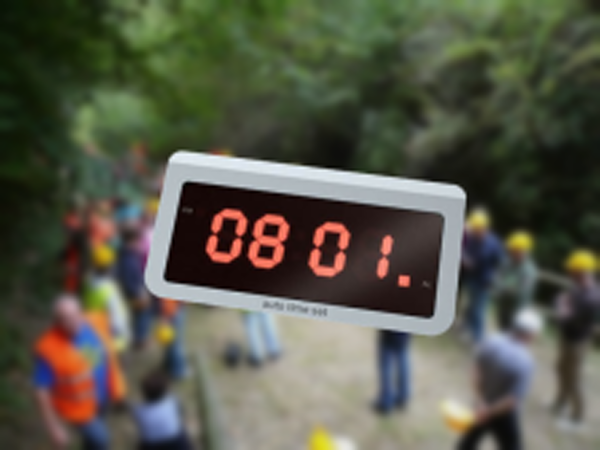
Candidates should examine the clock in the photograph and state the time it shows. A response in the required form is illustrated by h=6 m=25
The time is h=8 m=1
